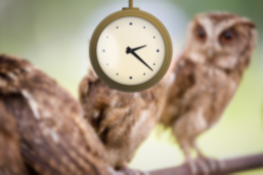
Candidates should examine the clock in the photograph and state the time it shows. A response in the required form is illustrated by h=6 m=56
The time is h=2 m=22
